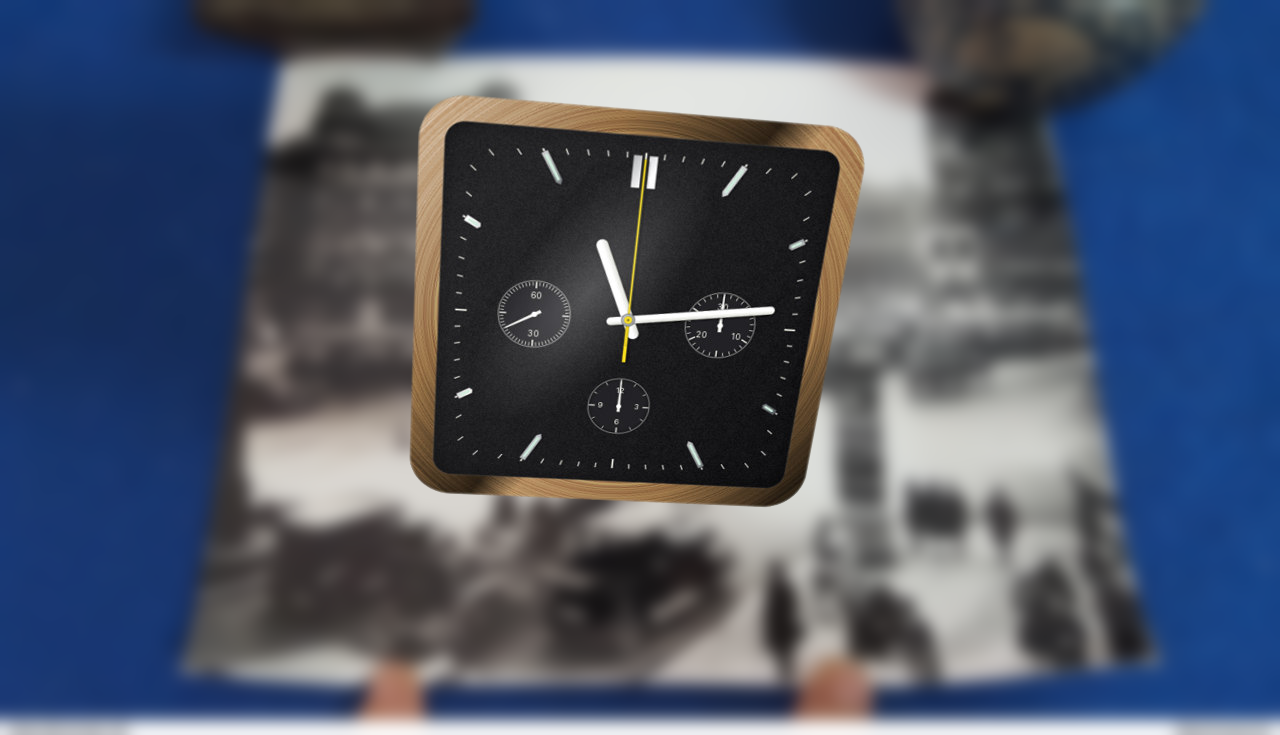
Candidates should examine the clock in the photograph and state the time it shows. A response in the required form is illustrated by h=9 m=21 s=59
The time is h=11 m=13 s=40
